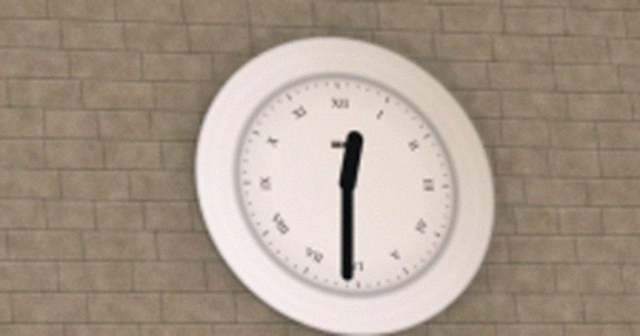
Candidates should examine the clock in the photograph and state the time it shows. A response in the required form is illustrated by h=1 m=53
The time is h=12 m=31
